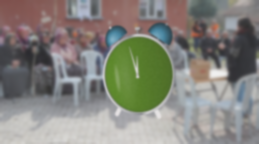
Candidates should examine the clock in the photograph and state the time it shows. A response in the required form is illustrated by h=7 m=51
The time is h=11 m=57
